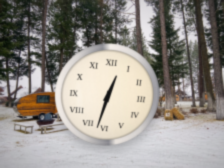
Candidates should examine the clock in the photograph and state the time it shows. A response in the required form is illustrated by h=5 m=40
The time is h=12 m=32
